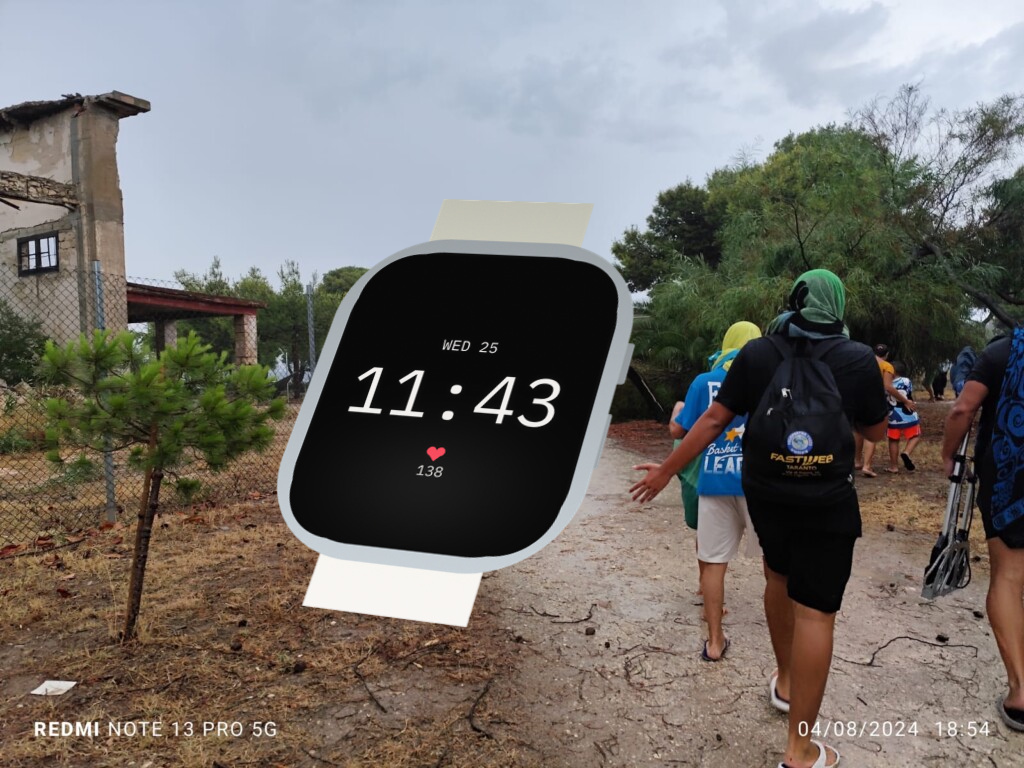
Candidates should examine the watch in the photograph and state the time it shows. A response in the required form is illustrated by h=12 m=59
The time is h=11 m=43
